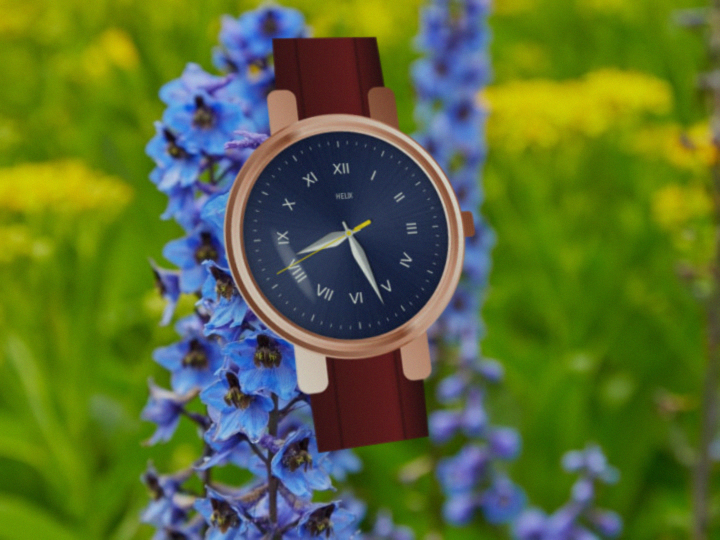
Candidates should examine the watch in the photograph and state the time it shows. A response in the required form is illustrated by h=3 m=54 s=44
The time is h=8 m=26 s=41
